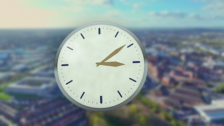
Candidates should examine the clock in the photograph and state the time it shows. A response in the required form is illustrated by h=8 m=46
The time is h=3 m=9
